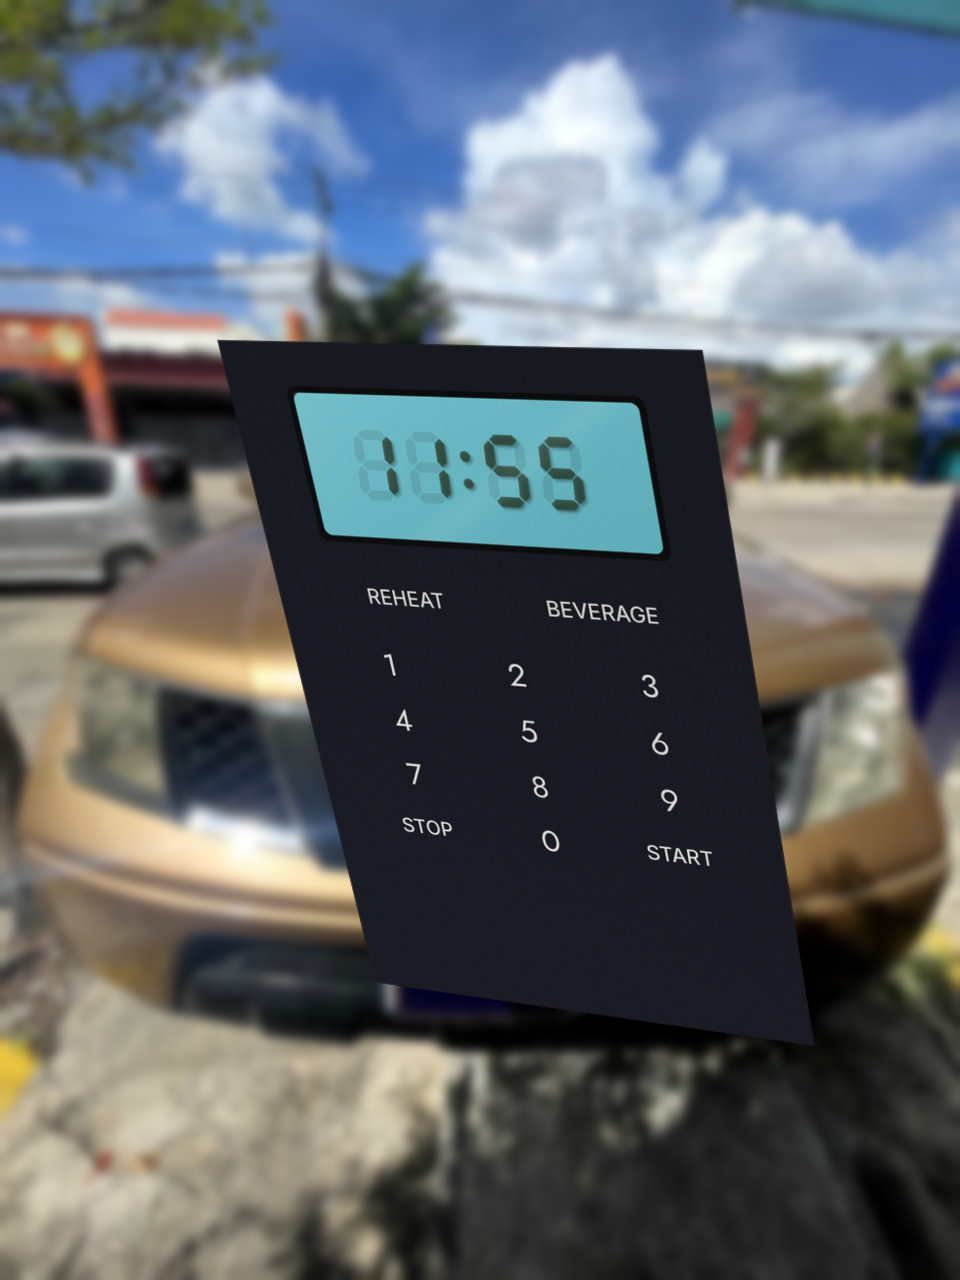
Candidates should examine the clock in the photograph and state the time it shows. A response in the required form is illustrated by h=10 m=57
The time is h=11 m=55
